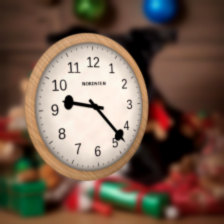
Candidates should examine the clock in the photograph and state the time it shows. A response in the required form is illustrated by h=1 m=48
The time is h=9 m=23
